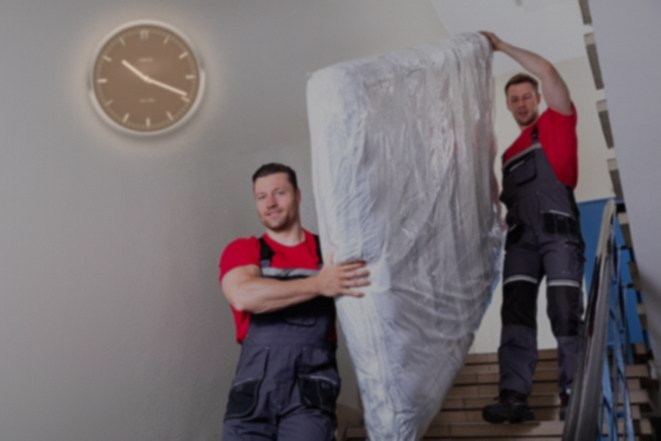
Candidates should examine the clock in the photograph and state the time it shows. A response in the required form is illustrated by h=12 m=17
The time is h=10 m=19
